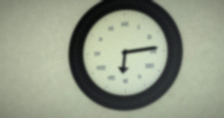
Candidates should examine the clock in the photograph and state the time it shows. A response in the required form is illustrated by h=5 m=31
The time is h=6 m=14
